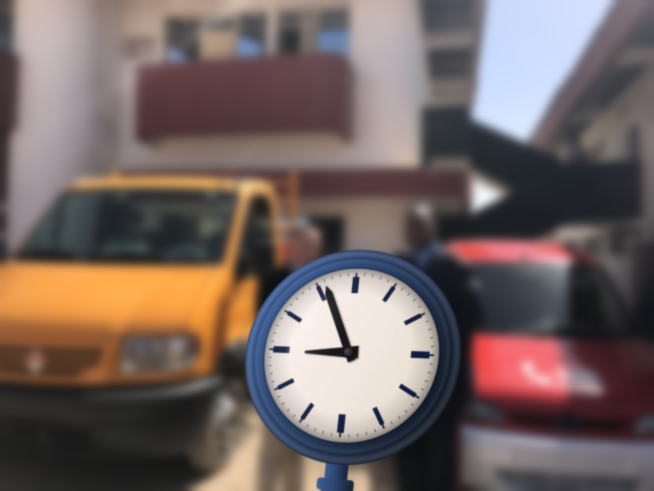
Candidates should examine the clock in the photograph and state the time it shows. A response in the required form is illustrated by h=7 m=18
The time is h=8 m=56
